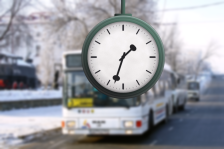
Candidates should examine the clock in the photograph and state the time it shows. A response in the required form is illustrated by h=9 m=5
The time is h=1 m=33
